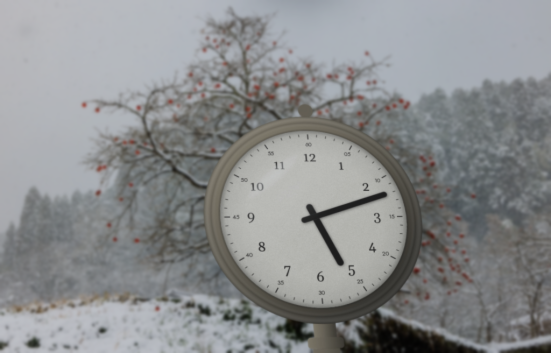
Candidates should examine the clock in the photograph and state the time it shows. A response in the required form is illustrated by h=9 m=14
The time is h=5 m=12
